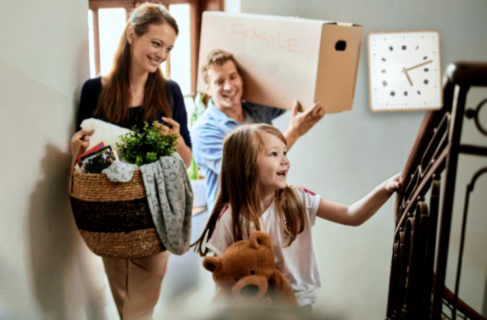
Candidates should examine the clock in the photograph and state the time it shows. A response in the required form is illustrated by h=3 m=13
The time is h=5 m=12
